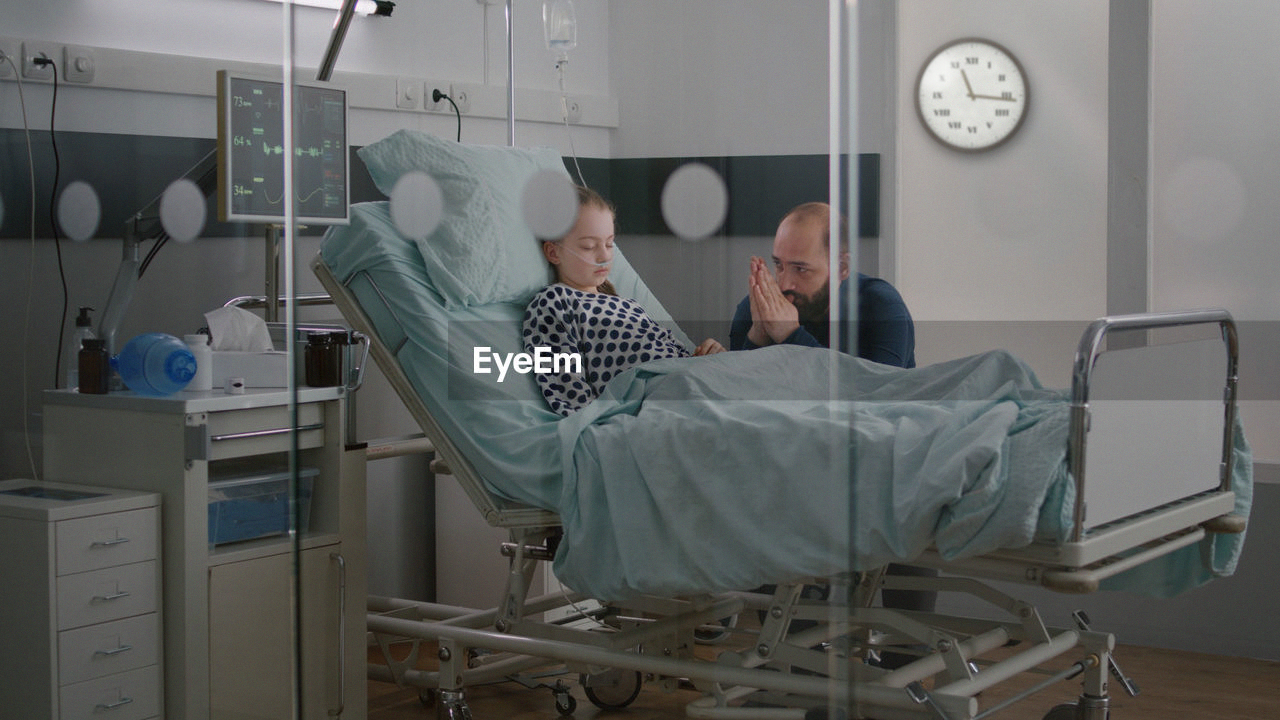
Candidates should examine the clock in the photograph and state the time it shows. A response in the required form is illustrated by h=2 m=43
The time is h=11 m=16
